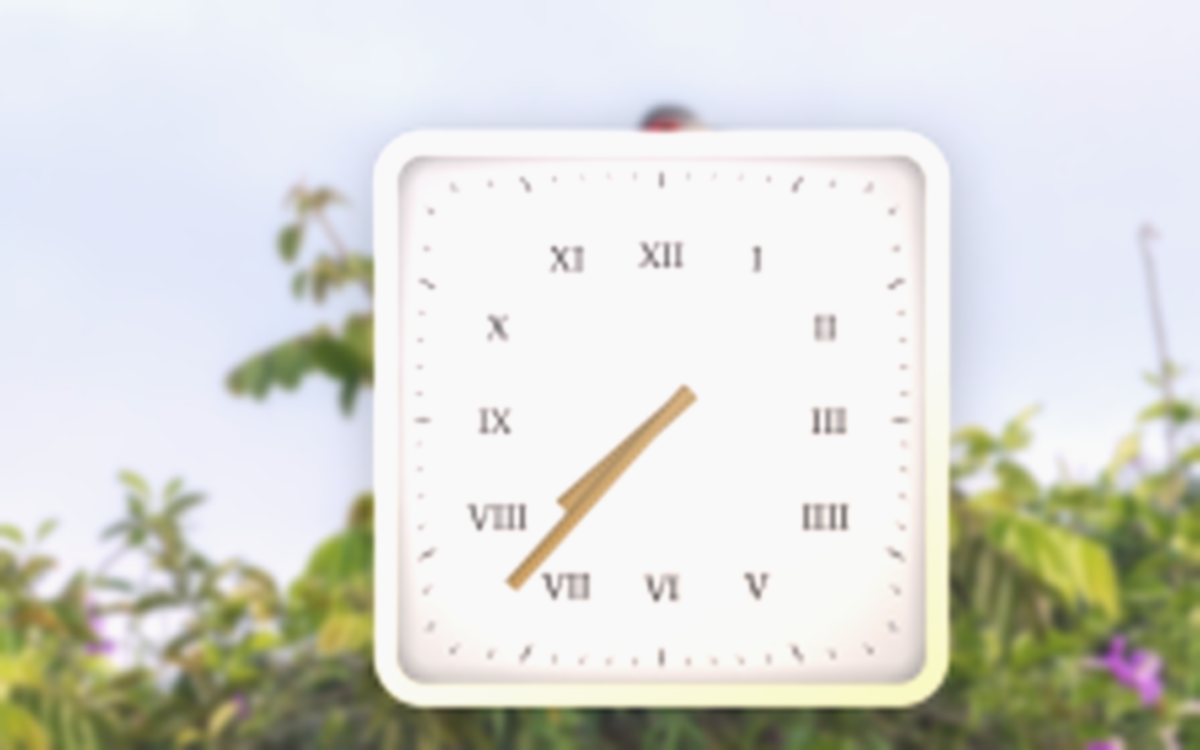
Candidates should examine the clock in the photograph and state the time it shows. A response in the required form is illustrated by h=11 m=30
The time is h=7 m=37
